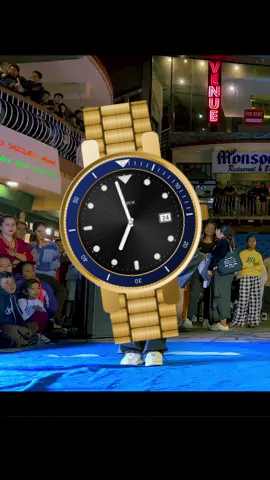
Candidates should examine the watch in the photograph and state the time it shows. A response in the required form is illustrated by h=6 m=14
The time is h=6 m=58
